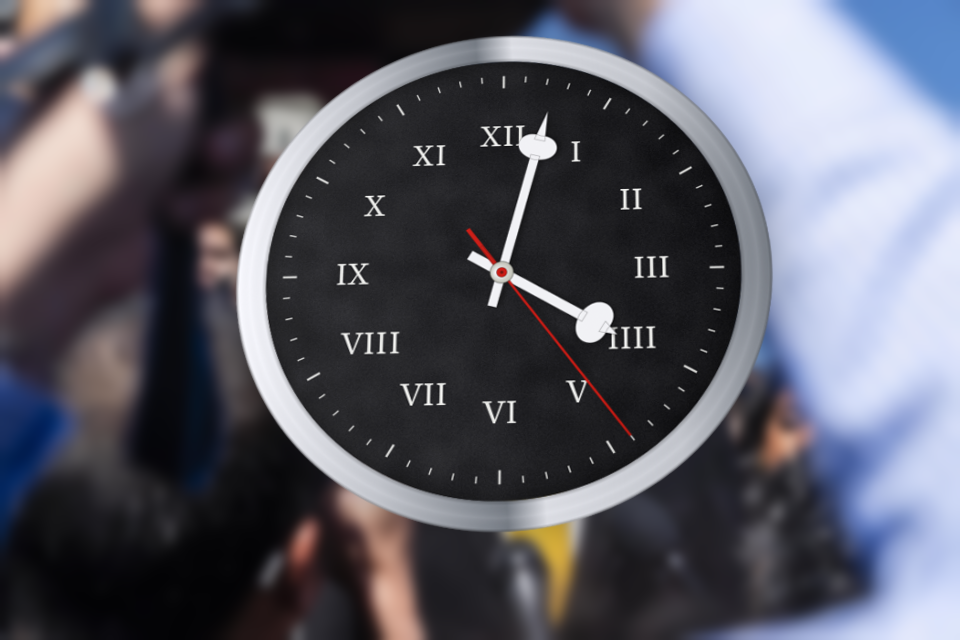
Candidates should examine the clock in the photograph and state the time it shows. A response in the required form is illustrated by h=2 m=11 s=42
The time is h=4 m=2 s=24
